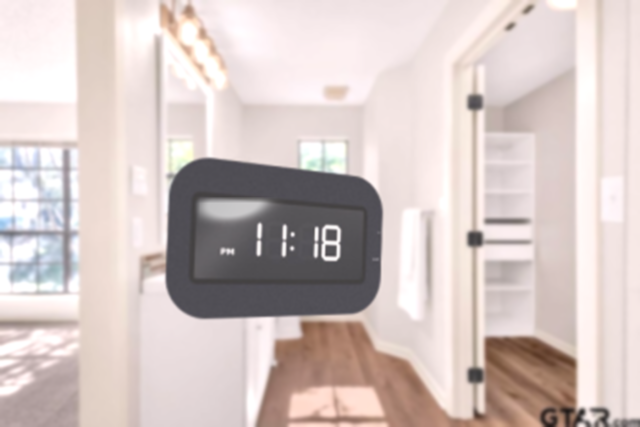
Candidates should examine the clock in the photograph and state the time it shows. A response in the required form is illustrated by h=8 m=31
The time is h=11 m=18
